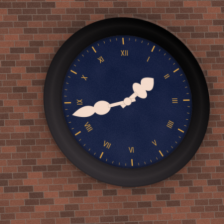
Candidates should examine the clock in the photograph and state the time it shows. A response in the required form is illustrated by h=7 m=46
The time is h=1 m=43
